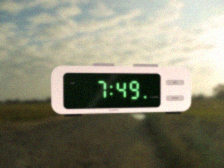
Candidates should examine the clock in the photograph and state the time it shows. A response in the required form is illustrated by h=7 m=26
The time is h=7 m=49
